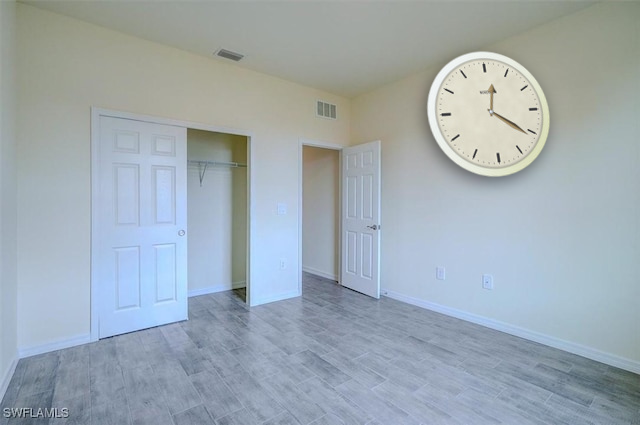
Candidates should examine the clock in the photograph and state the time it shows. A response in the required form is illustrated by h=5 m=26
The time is h=12 m=21
